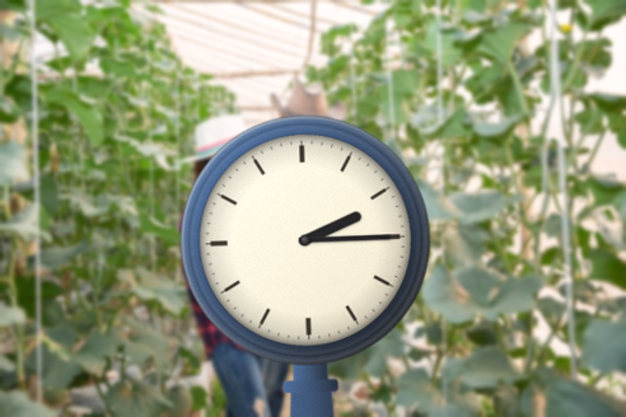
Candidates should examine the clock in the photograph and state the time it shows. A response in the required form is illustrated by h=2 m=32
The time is h=2 m=15
